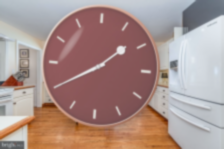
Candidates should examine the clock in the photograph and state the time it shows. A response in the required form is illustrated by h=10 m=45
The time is h=1 m=40
